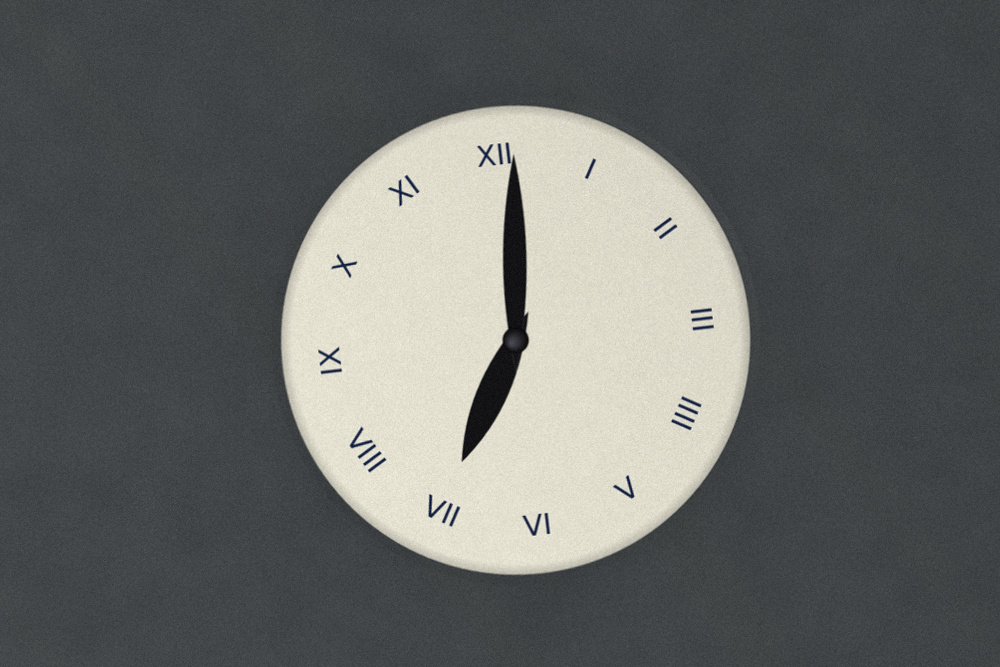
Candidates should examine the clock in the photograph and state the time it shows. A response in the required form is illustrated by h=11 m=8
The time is h=7 m=1
